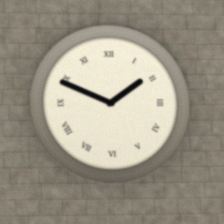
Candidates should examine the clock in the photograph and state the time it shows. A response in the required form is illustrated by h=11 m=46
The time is h=1 m=49
